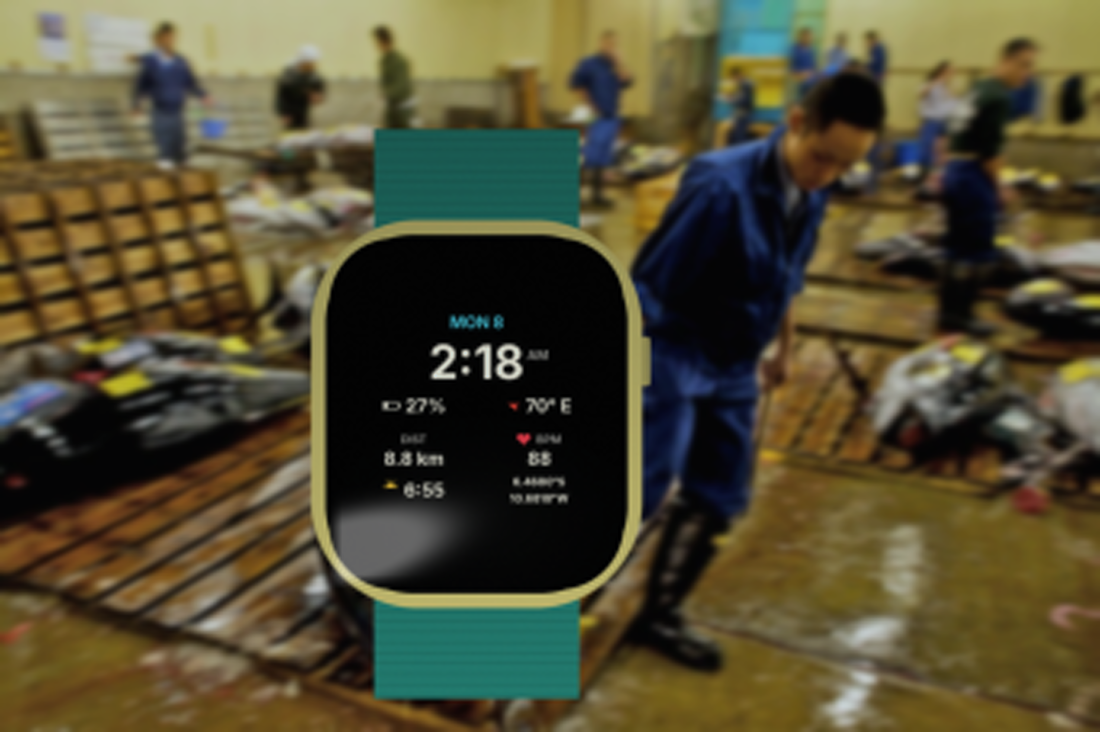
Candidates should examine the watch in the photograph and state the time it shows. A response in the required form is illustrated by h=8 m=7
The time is h=2 m=18
